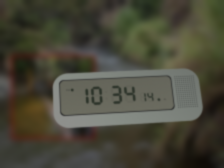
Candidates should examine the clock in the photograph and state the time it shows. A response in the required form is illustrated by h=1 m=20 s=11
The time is h=10 m=34 s=14
